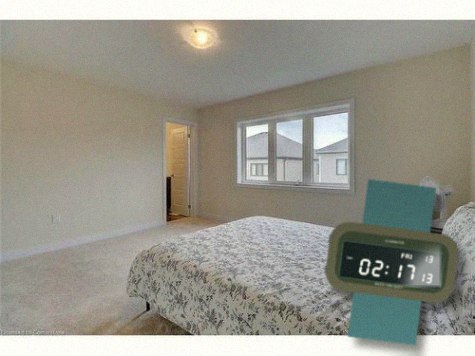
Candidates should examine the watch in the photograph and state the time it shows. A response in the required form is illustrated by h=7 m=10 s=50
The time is h=2 m=17 s=13
